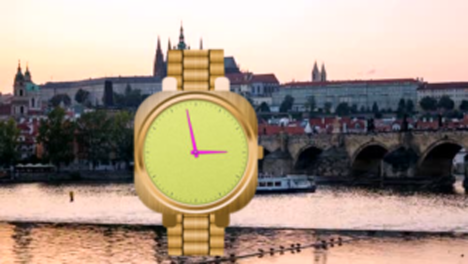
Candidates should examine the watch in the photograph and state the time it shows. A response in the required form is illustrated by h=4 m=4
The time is h=2 m=58
